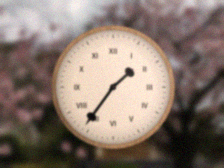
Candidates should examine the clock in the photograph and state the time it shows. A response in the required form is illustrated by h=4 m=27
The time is h=1 m=36
